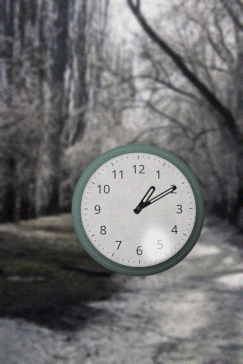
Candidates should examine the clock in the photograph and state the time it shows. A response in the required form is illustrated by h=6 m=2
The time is h=1 m=10
